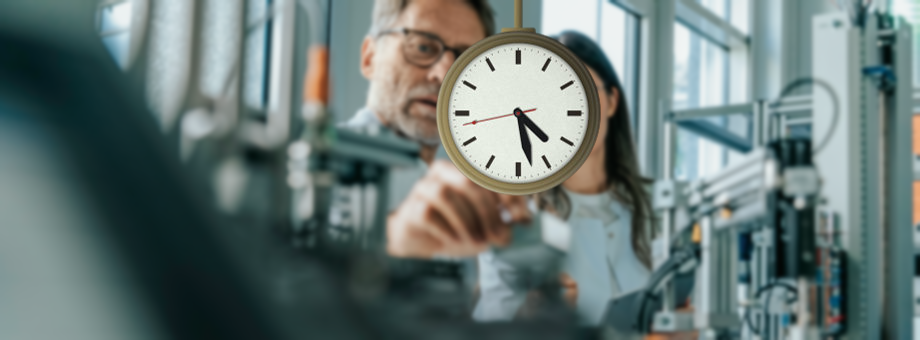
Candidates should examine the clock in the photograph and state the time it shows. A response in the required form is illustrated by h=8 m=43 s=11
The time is h=4 m=27 s=43
